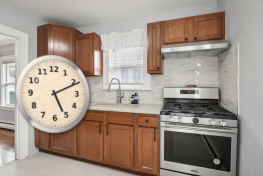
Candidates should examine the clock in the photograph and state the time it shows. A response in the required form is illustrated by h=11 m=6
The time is h=5 m=11
